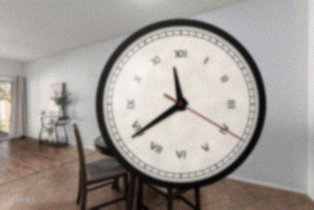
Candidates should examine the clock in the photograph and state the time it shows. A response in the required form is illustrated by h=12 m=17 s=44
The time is h=11 m=39 s=20
